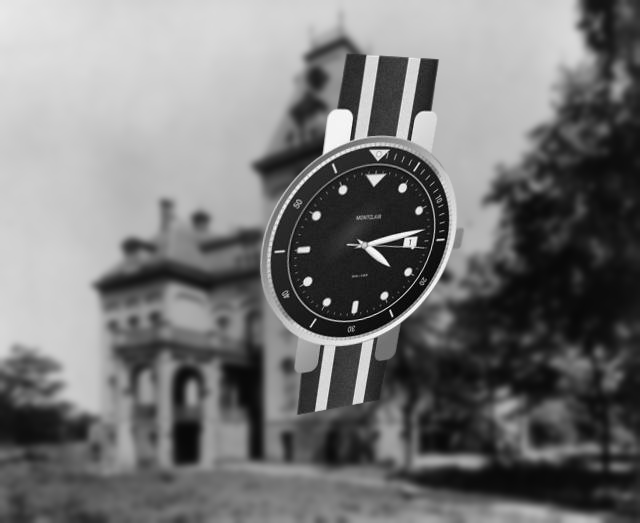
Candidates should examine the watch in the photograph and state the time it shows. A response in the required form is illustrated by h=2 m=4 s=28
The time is h=4 m=13 s=16
